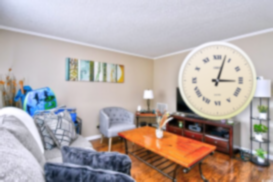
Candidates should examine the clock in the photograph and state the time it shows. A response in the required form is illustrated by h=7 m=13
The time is h=3 m=3
